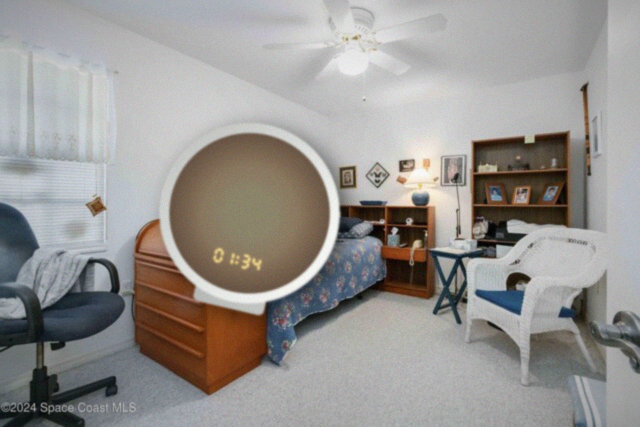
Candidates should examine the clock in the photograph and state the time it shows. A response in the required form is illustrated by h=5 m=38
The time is h=1 m=34
